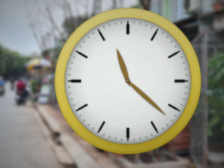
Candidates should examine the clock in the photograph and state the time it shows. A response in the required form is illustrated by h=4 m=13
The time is h=11 m=22
